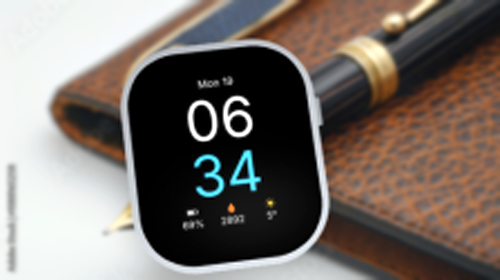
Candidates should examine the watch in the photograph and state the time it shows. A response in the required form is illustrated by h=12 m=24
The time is h=6 m=34
